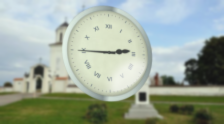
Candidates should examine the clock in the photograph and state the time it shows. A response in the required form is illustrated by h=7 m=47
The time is h=2 m=45
